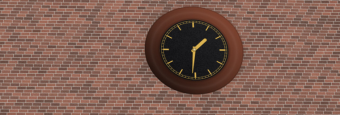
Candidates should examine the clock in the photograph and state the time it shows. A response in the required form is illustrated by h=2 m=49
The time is h=1 m=31
